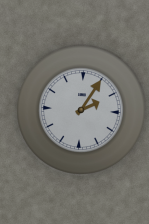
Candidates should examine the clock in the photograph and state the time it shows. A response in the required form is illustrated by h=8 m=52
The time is h=2 m=5
